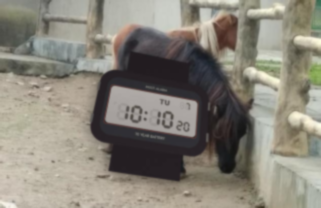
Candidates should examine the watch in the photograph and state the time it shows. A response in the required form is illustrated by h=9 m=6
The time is h=10 m=10
